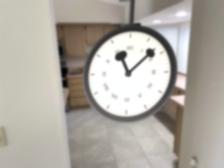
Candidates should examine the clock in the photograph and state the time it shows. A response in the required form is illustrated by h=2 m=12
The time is h=11 m=8
